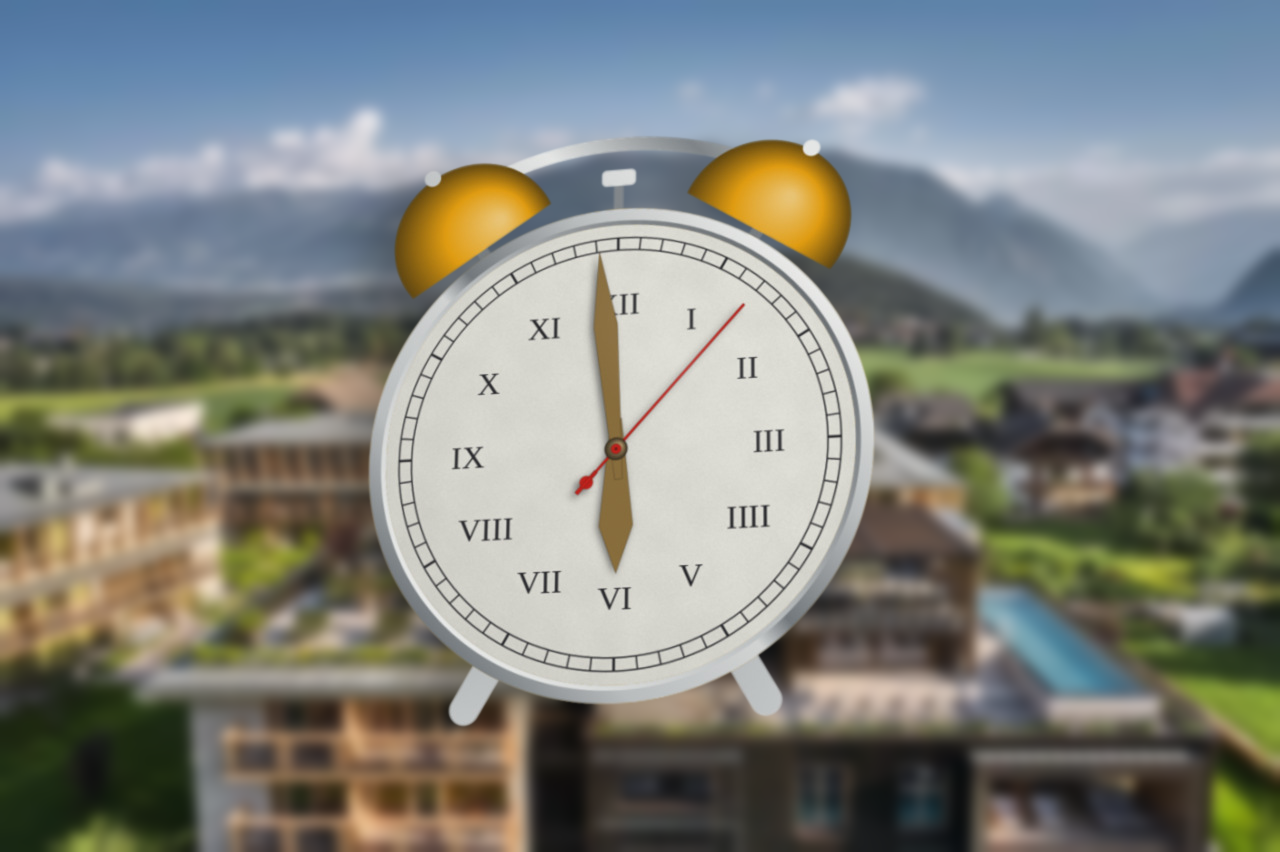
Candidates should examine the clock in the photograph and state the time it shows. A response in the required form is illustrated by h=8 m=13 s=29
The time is h=5 m=59 s=7
